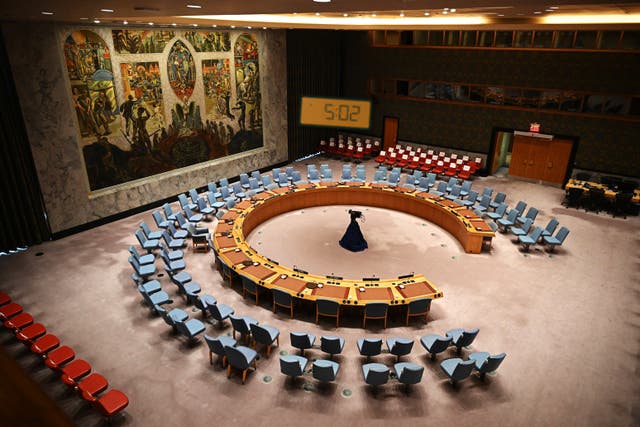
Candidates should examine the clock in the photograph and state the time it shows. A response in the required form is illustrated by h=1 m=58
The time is h=5 m=2
